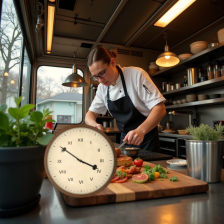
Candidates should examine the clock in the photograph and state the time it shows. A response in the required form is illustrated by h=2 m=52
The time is h=3 m=51
